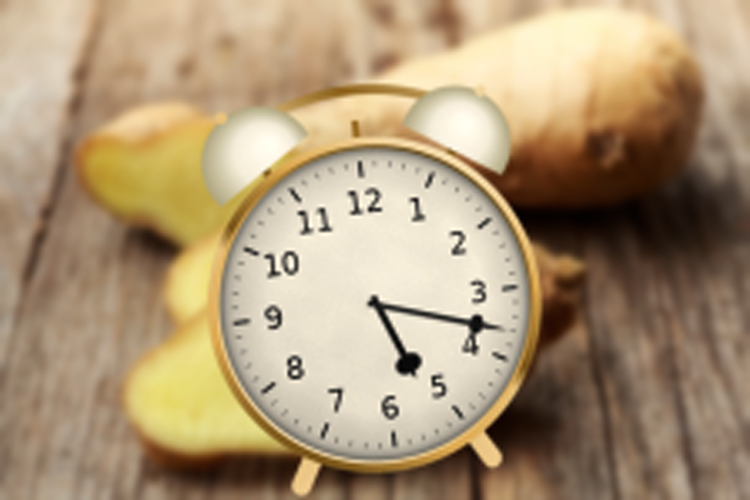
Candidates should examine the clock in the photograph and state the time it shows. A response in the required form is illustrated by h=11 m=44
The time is h=5 m=18
